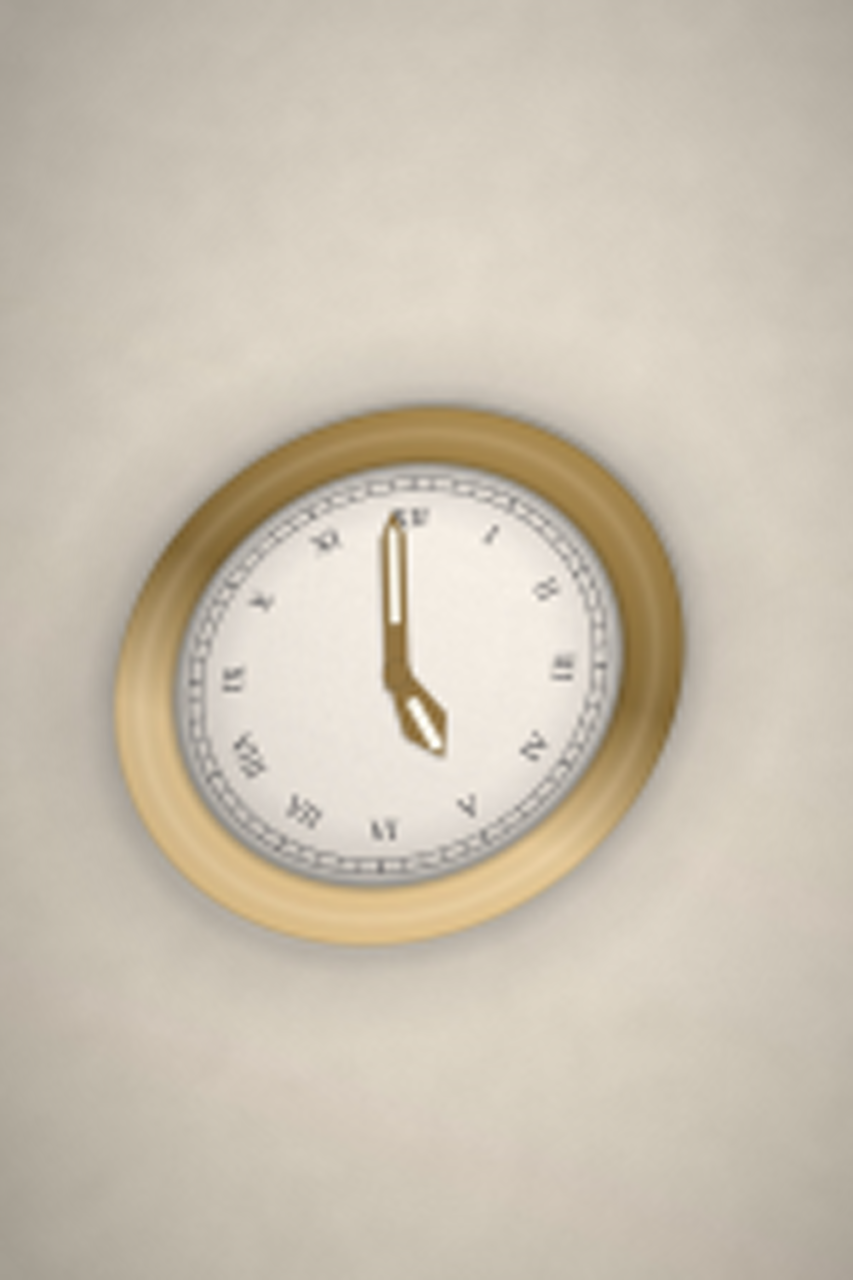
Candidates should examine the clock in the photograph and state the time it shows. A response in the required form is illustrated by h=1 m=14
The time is h=4 m=59
